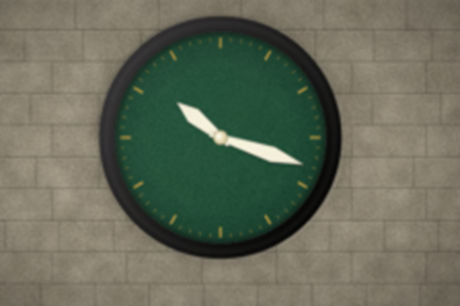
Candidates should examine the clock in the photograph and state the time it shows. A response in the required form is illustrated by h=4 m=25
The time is h=10 m=18
